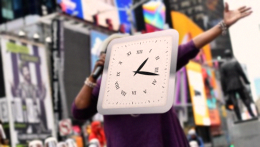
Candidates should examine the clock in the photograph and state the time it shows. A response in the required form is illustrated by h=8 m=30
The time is h=1 m=17
